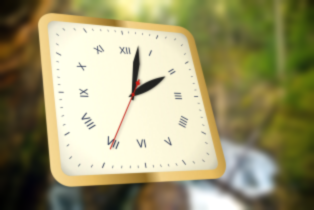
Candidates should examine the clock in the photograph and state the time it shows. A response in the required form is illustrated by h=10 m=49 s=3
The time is h=2 m=2 s=35
